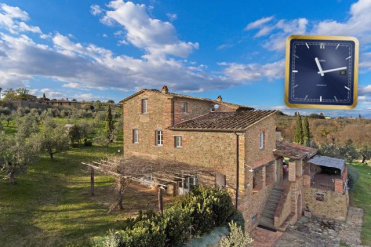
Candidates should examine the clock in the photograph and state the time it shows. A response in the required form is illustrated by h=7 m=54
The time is h=11 m=13
